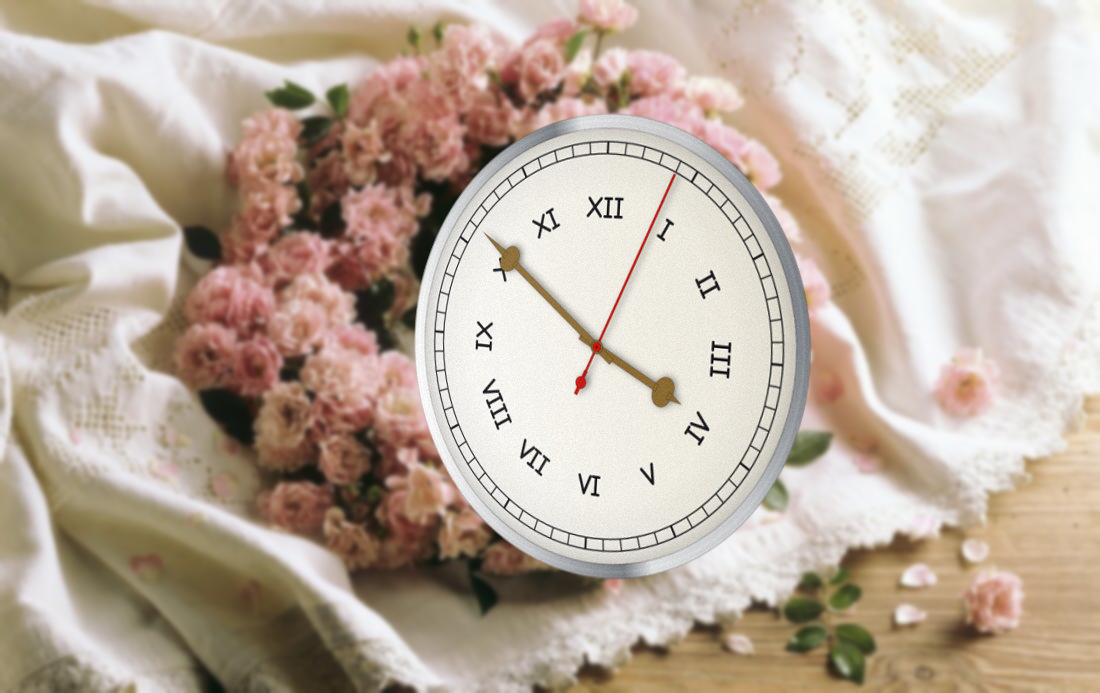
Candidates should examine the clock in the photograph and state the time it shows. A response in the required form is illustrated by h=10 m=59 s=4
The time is h=3 m=51 s=4
